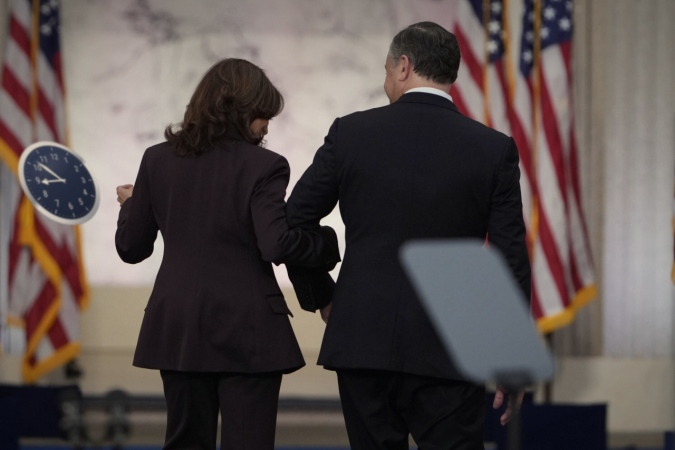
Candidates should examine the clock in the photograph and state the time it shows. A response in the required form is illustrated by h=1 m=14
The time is h=8 m=52
